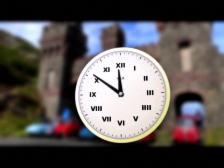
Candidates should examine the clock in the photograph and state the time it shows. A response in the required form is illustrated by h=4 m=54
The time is h=11 m=51
